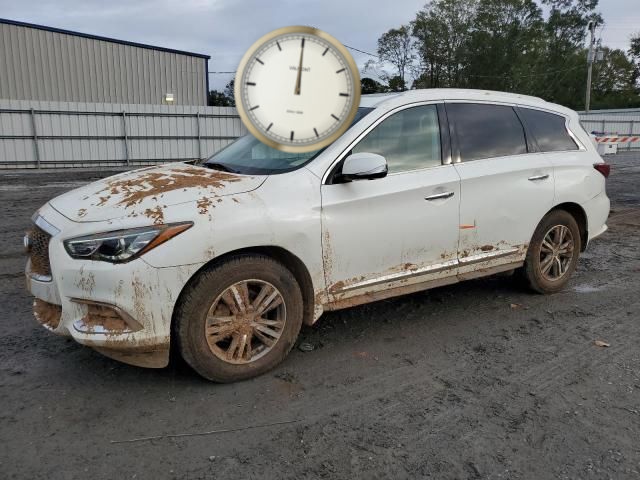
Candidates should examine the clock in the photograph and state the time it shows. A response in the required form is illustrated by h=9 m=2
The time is h=12 m=0
